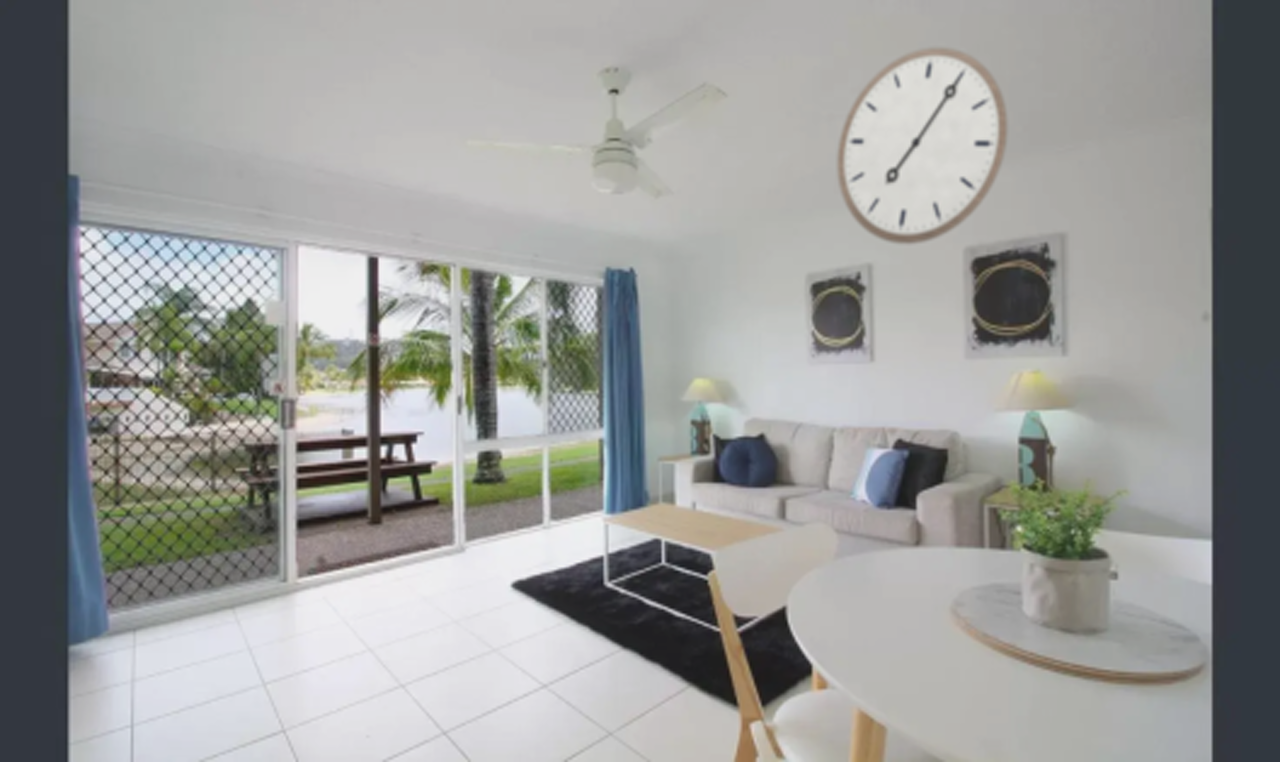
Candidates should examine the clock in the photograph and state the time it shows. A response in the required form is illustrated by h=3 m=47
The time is h=7 m=5
